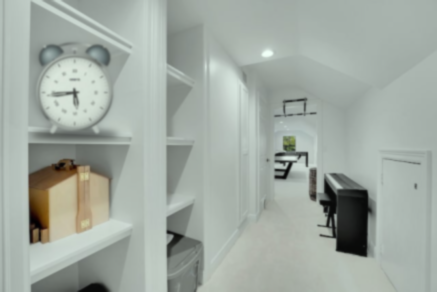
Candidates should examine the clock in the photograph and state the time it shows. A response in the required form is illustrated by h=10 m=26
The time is h=5 m=44
